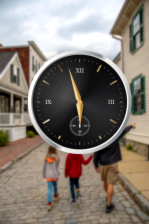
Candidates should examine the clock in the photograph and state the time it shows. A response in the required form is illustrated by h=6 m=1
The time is h=5 m=57
